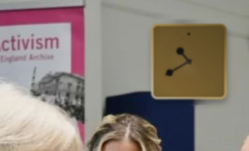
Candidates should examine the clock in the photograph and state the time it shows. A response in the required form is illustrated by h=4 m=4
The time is h=10 m=40
